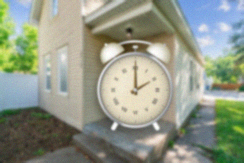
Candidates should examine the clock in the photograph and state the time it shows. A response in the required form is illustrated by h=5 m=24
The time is h=2 m=0
